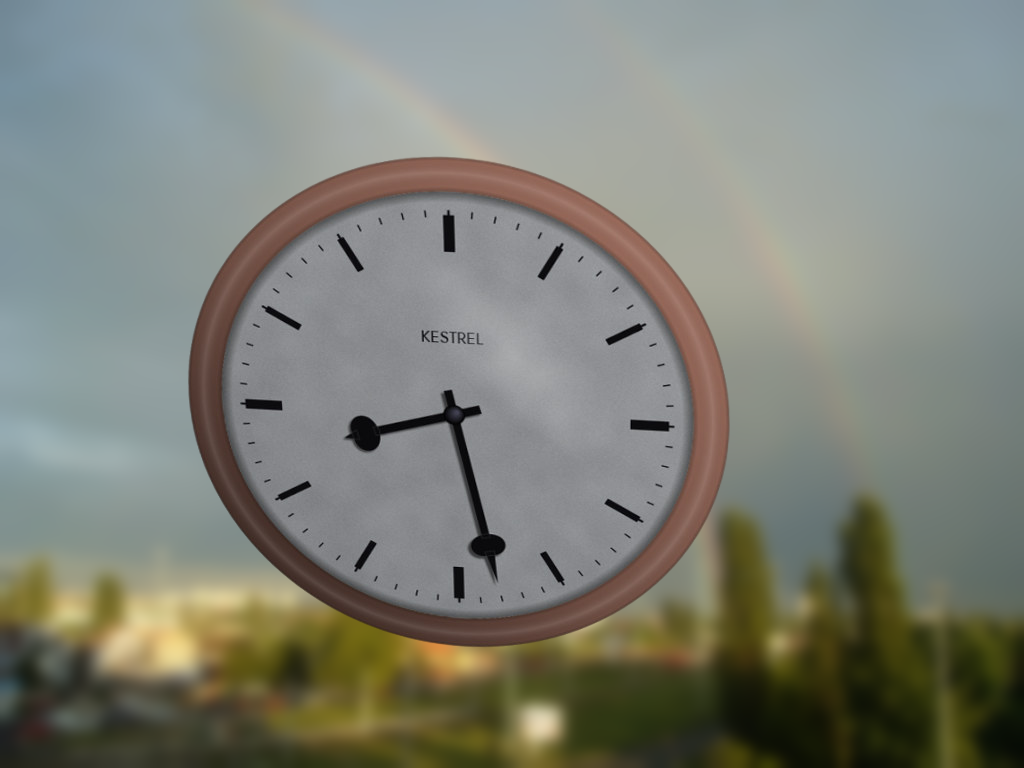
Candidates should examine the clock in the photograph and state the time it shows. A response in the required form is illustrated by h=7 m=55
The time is h=8 m=28
